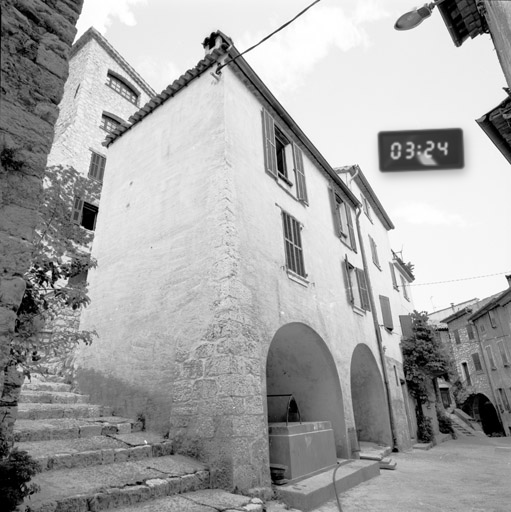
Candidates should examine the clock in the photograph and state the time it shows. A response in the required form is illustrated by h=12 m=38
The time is h=3 m=24
